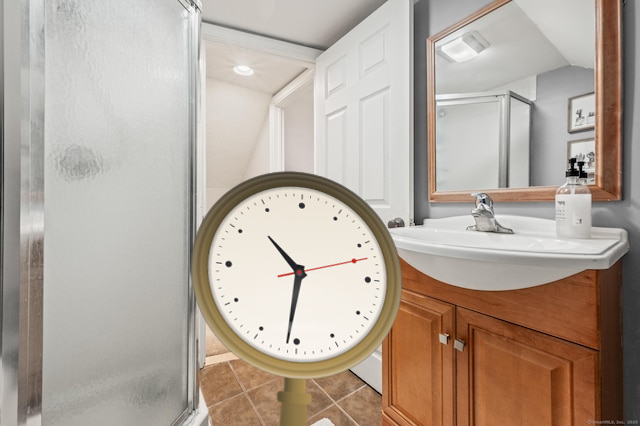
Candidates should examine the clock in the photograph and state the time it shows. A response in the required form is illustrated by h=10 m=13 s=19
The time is h=10 m=31 s=12
